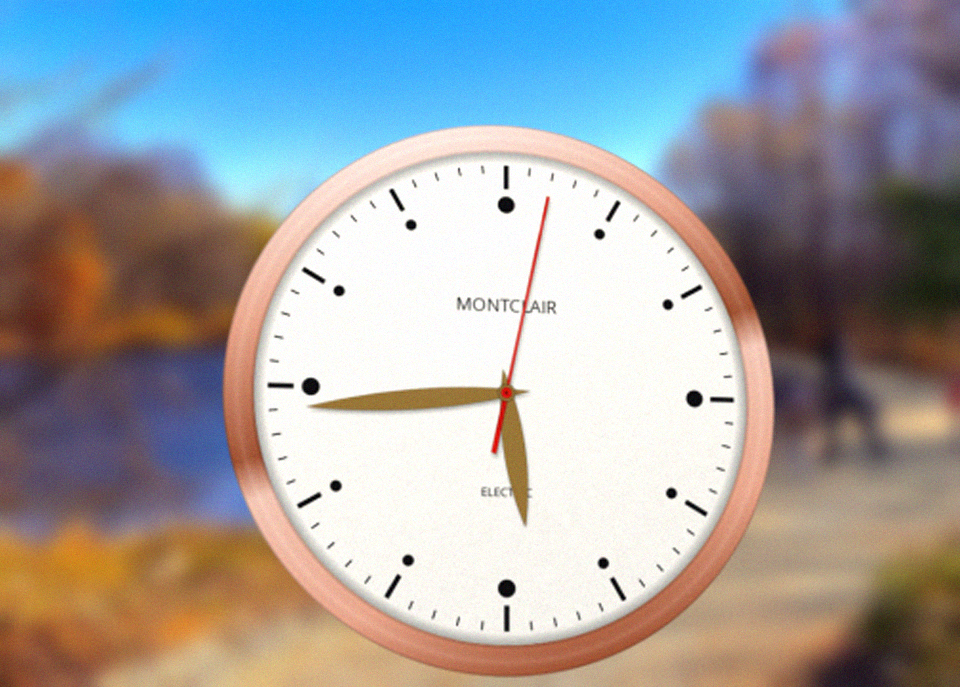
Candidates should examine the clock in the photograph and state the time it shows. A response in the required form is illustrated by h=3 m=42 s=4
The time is h=5 m=44 s=2
